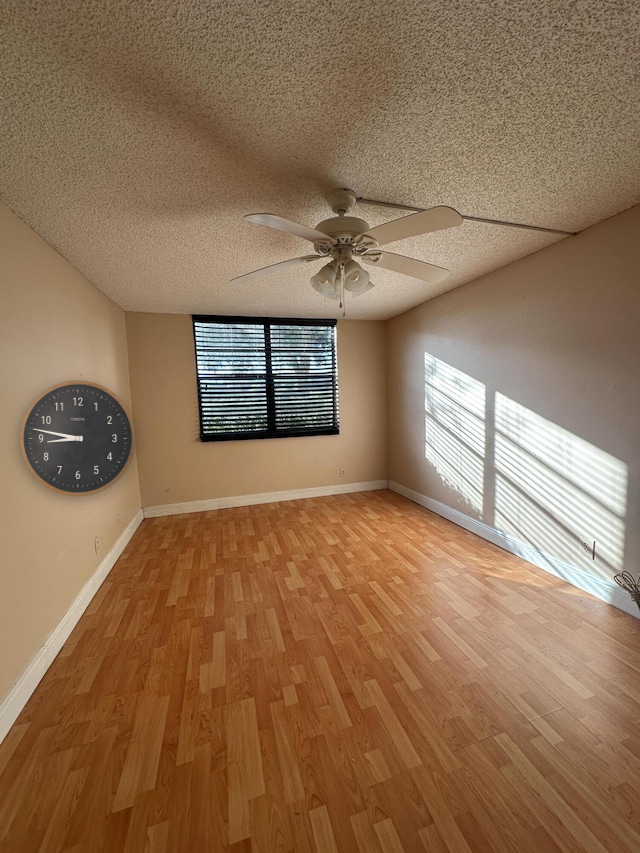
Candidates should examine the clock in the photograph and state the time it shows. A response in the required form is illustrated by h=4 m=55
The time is h=8 m=47
